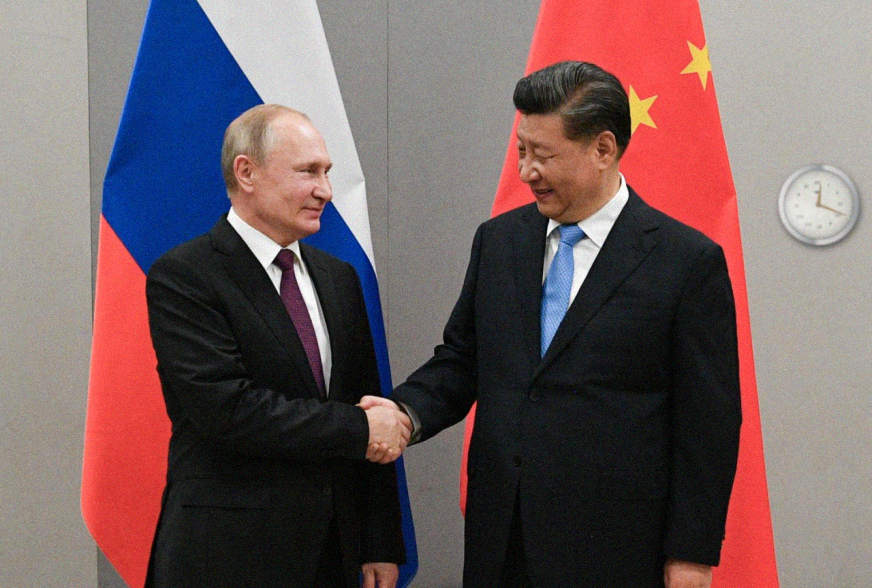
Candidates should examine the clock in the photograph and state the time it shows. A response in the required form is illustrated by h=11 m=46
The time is h=12 m=19
